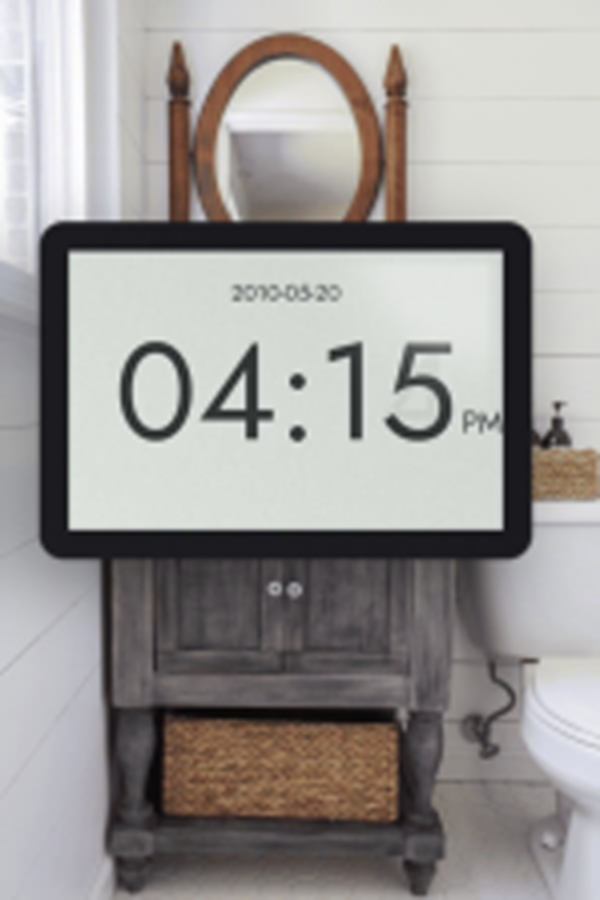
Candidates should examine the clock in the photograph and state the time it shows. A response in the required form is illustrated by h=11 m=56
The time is h=4 m=15
